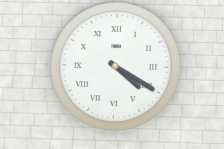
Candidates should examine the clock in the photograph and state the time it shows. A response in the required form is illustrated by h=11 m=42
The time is h=4 m=20
